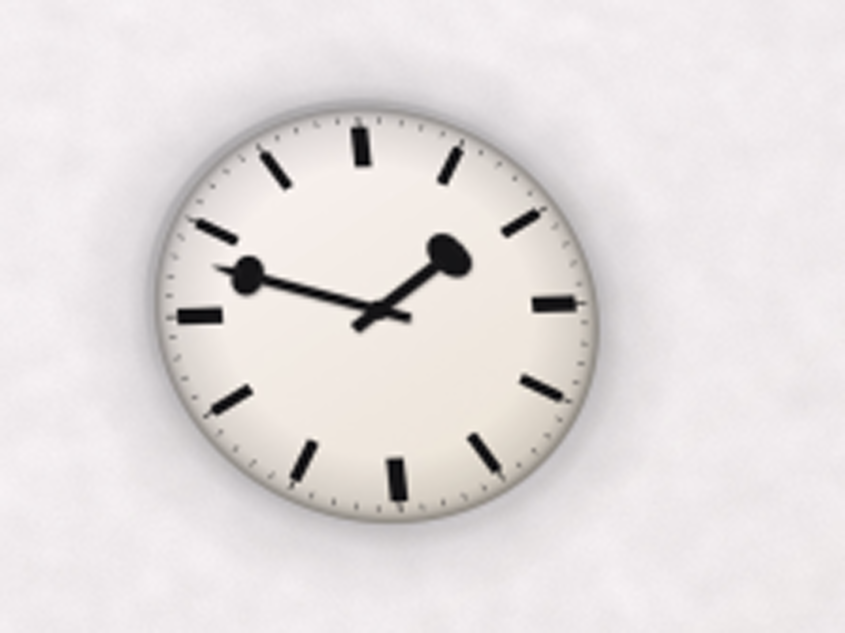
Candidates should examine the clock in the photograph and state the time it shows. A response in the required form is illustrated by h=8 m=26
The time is h=1 m=48
